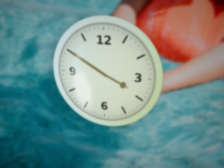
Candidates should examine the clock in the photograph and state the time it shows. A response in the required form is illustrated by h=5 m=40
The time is h=3 m=50
